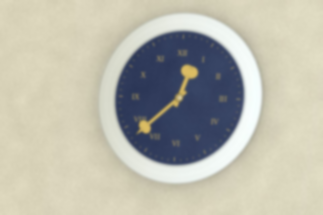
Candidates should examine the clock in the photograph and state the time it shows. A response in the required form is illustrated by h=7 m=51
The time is h=12 m=38
